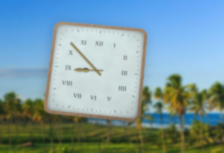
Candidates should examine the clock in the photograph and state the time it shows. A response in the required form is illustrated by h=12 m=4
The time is h=8 m=52
